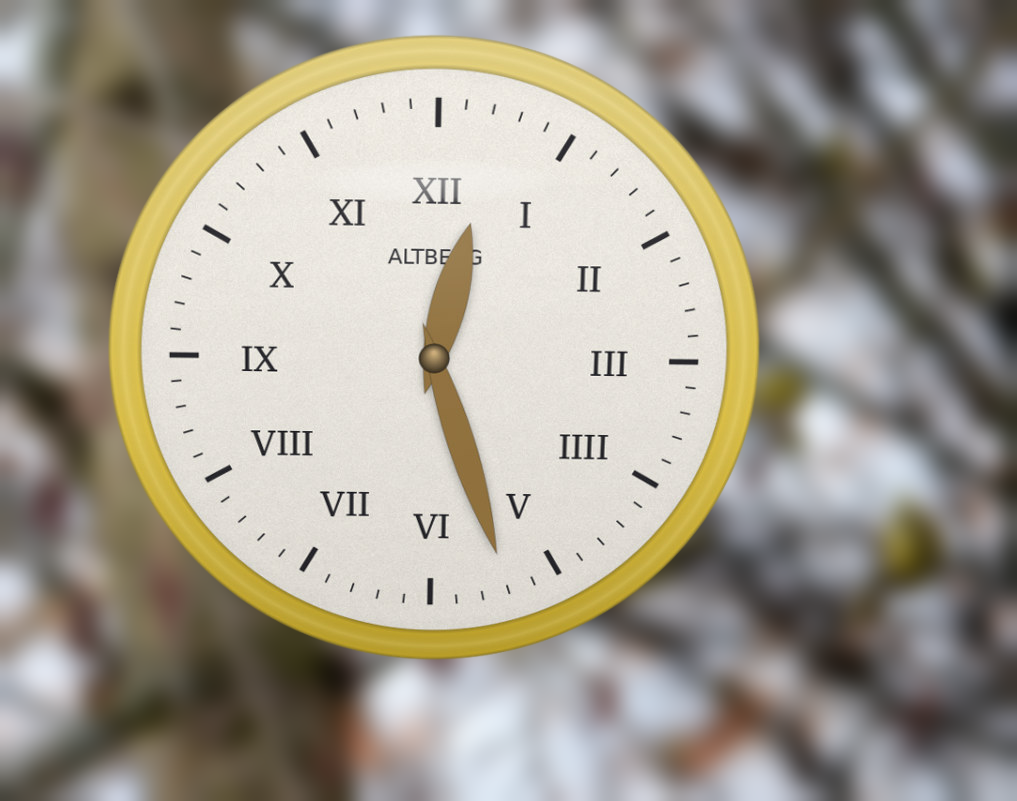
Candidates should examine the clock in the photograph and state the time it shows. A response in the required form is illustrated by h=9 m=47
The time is h=12 m=27
